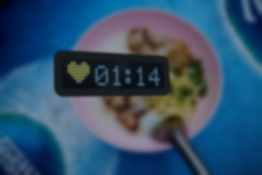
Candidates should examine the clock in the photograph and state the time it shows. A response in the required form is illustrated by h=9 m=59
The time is h=1 m=14
